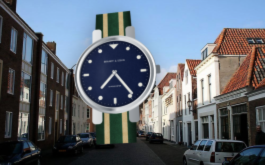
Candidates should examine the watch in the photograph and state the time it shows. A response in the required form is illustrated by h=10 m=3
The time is h=7 m=24
